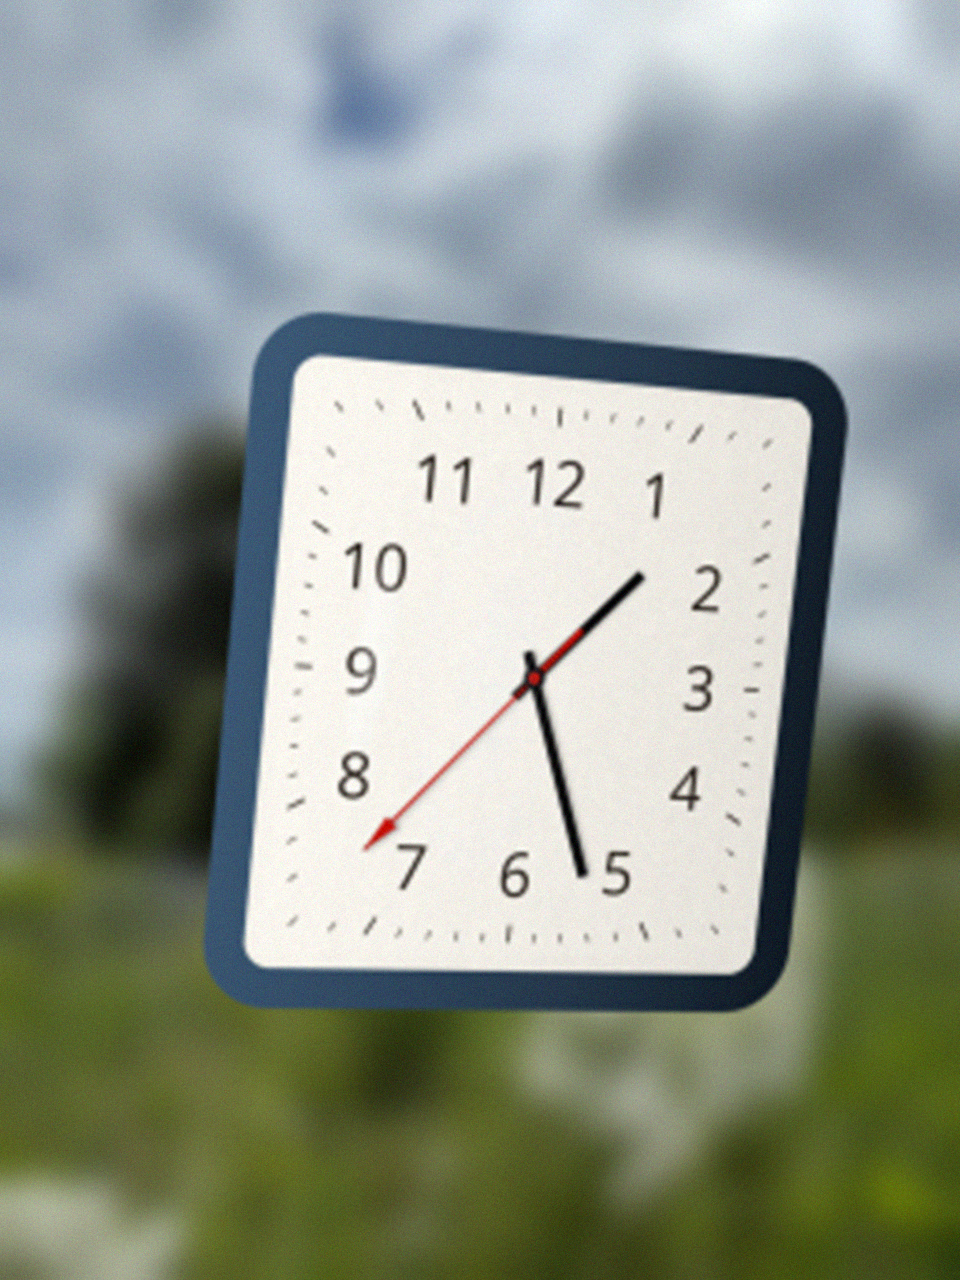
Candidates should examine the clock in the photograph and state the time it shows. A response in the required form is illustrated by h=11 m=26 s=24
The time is h=1 m=26 s=37
